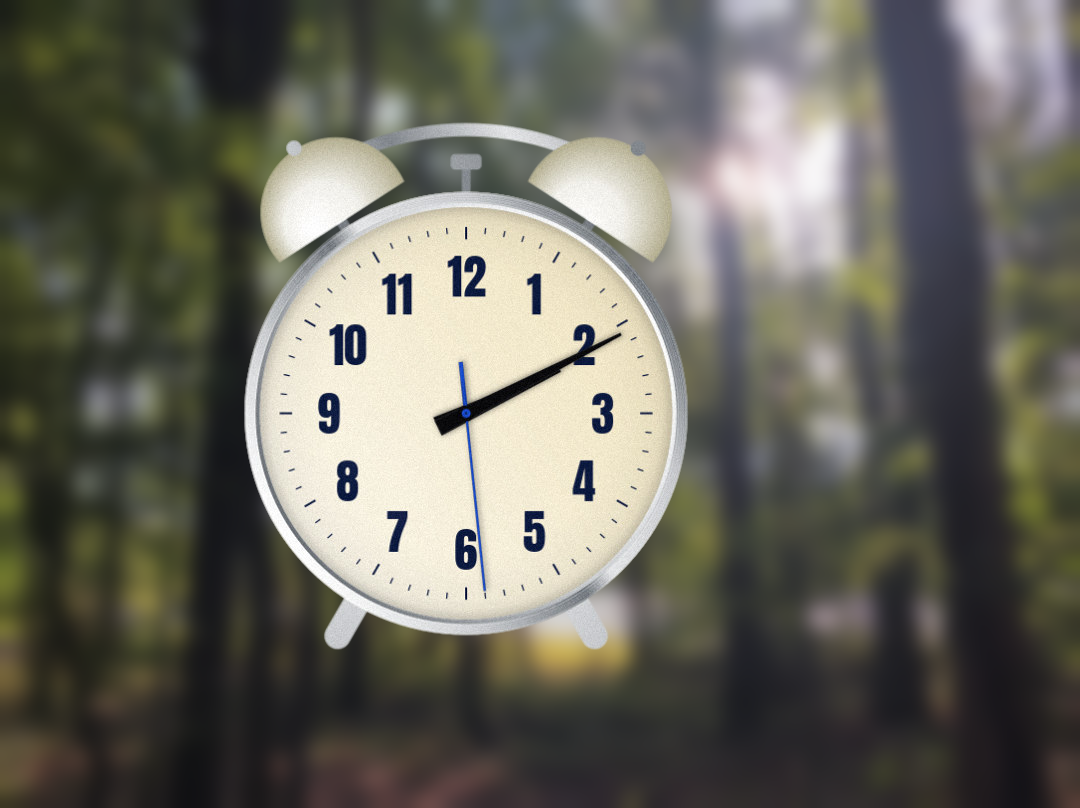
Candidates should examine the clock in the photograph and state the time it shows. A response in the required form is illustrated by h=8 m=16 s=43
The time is h=2 m=10 s=29
